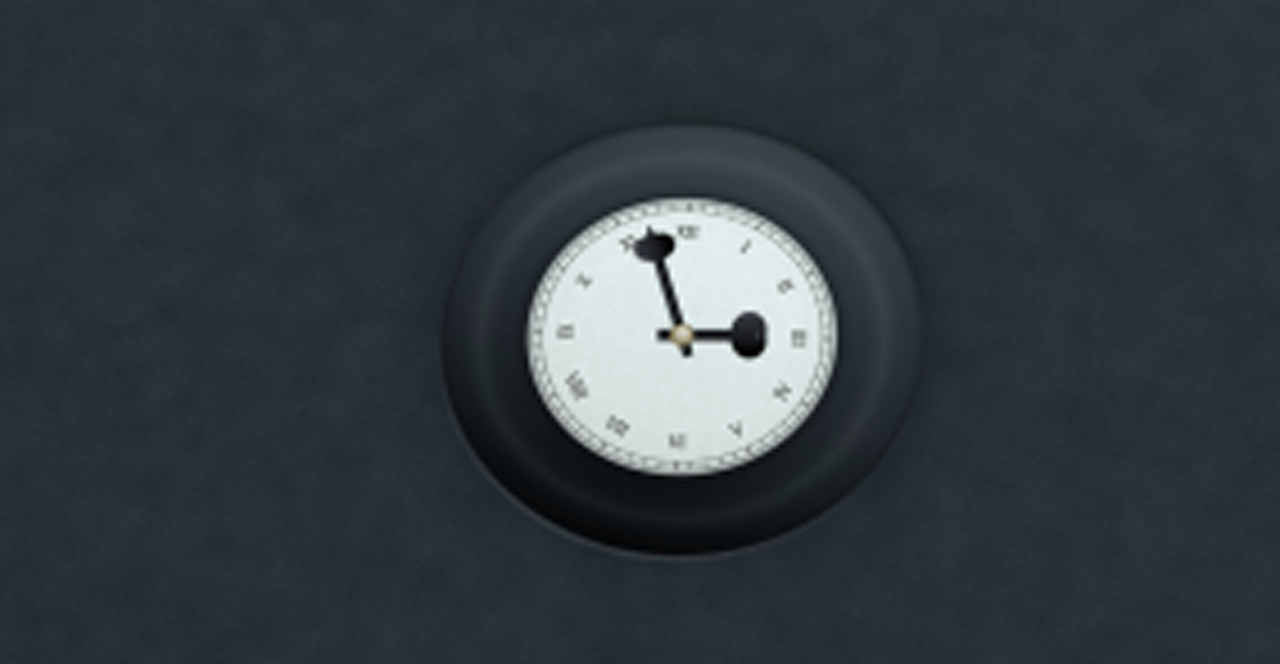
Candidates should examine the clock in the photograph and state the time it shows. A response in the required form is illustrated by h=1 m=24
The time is h=2 m=57
